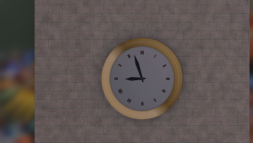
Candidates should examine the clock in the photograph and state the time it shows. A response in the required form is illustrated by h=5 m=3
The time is h=8 m=57
